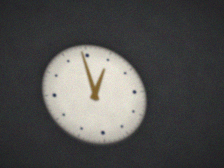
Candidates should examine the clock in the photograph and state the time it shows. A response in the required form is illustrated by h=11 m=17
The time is h=12 m=59
